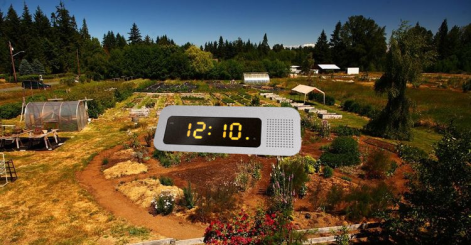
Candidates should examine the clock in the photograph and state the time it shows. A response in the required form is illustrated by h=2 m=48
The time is h=12 m=10
